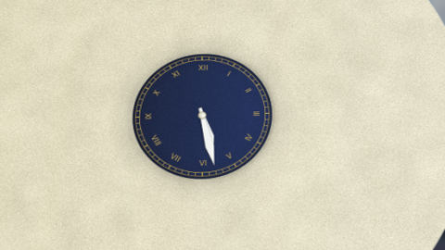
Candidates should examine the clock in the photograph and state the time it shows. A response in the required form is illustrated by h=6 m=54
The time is h=5 m=28
